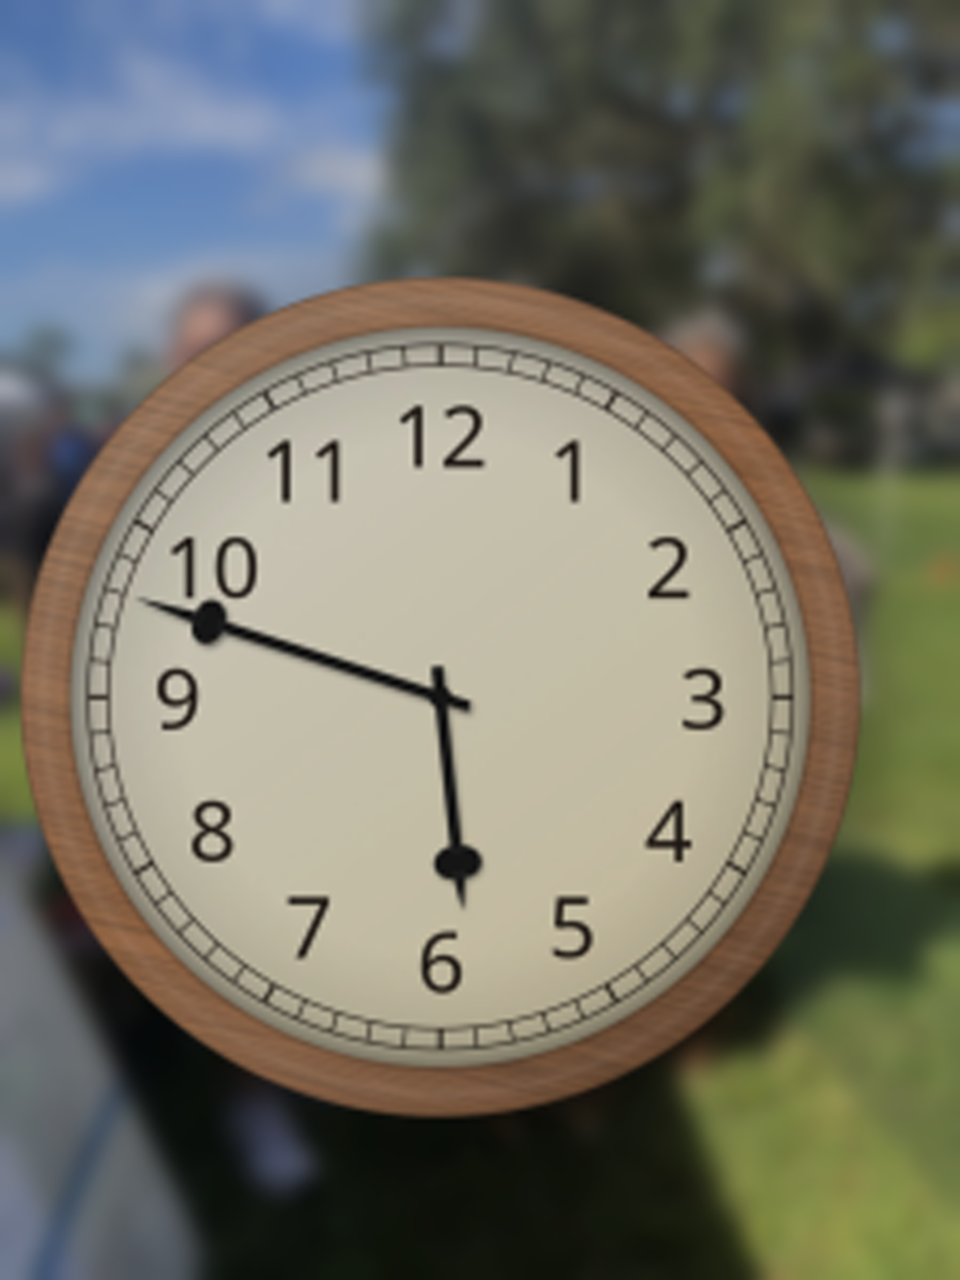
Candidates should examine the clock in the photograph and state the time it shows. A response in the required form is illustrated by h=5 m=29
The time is h=5 m=48
